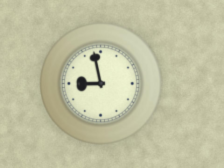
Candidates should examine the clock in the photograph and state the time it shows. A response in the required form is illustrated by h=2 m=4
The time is h=8 m=58
